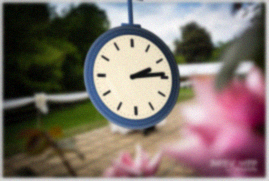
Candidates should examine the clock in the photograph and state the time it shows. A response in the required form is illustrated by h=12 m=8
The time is h=2 m=14
